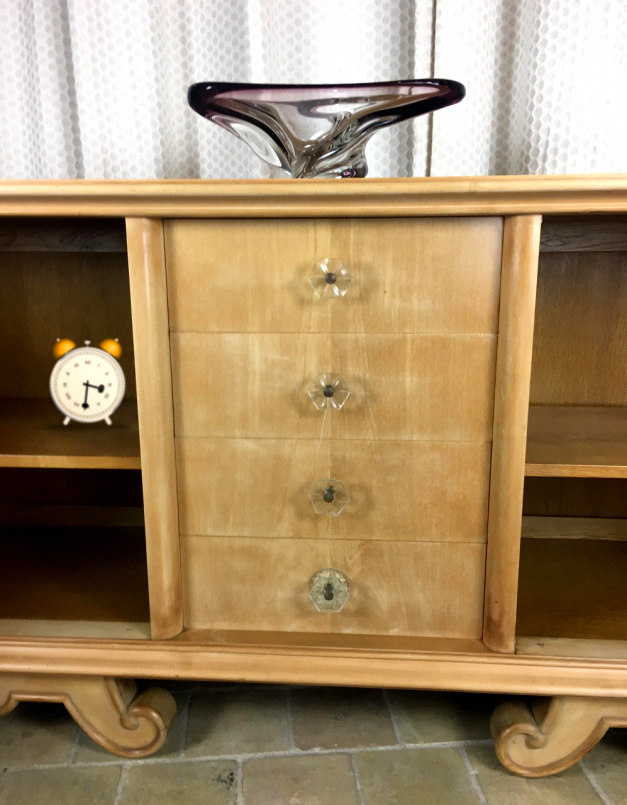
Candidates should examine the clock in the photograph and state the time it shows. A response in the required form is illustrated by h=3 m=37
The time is h=3 m=31
